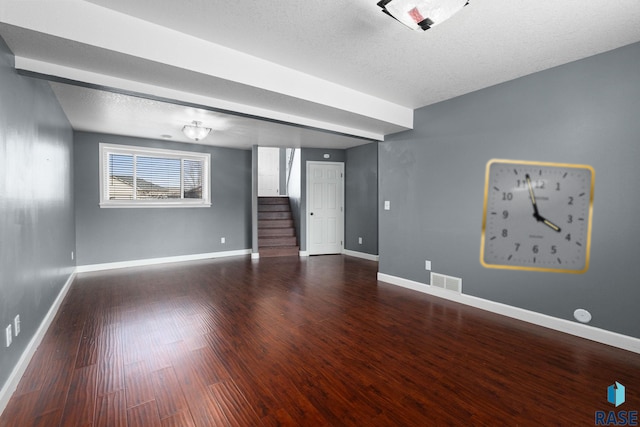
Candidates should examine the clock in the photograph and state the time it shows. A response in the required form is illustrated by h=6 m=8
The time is h=3 m=57
